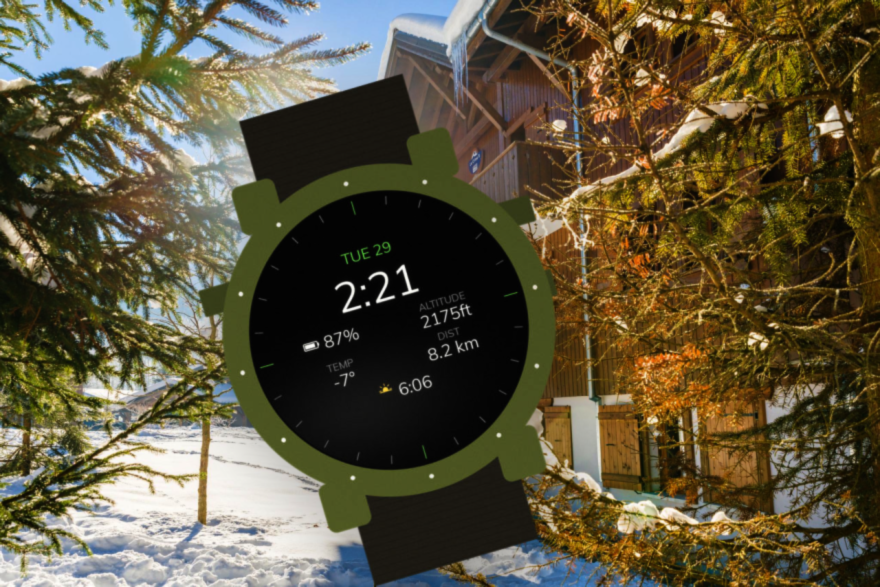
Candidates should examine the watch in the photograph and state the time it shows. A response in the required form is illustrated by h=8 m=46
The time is h=2 m=21
